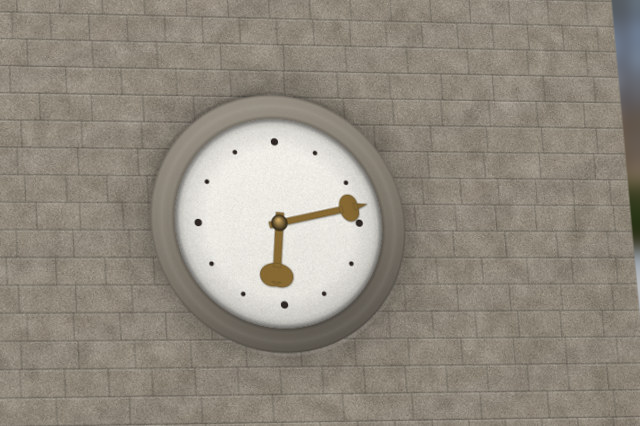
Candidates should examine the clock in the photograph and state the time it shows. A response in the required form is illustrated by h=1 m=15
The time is h=6 m=13
